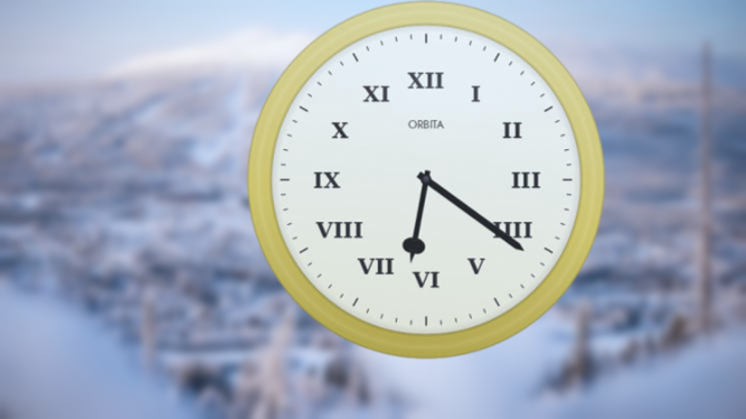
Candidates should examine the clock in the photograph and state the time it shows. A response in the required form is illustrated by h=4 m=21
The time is h=6 m=21
